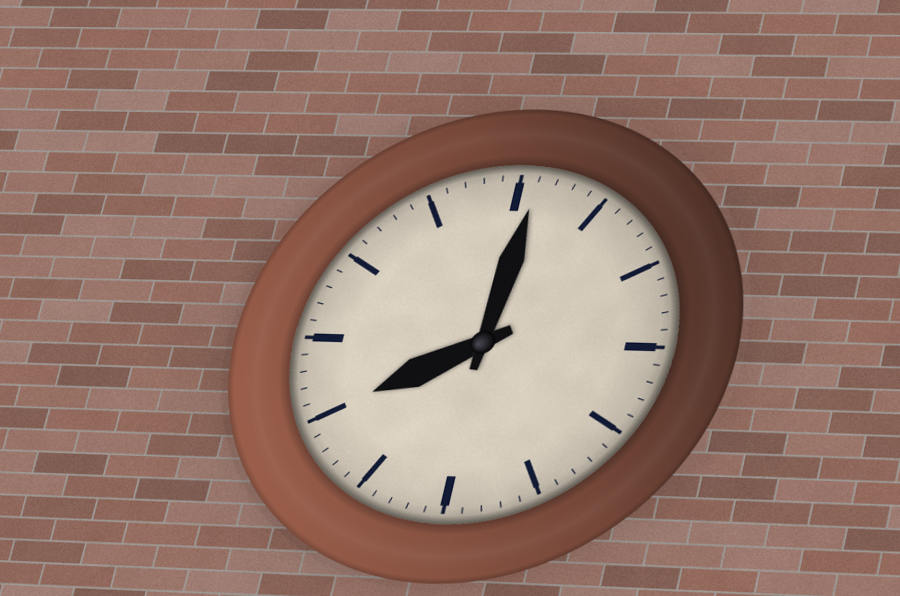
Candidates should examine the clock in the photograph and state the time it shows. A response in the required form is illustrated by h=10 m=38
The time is h=8 m=1
